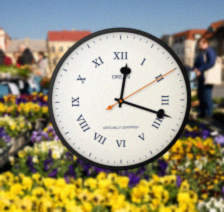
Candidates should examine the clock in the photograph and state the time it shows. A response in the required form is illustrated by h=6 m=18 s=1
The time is h=12 m=18 s=10
